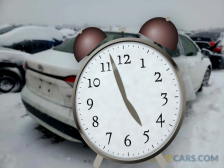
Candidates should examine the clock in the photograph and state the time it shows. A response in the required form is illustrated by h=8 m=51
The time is h=4 m=57
